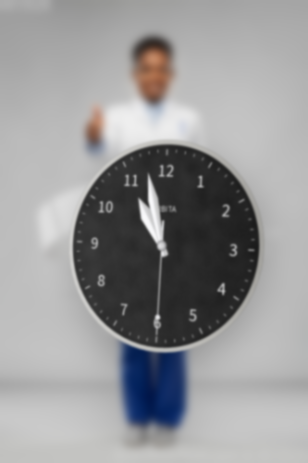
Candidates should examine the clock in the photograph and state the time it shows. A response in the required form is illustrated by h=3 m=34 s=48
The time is h=10 m=57 s=30
